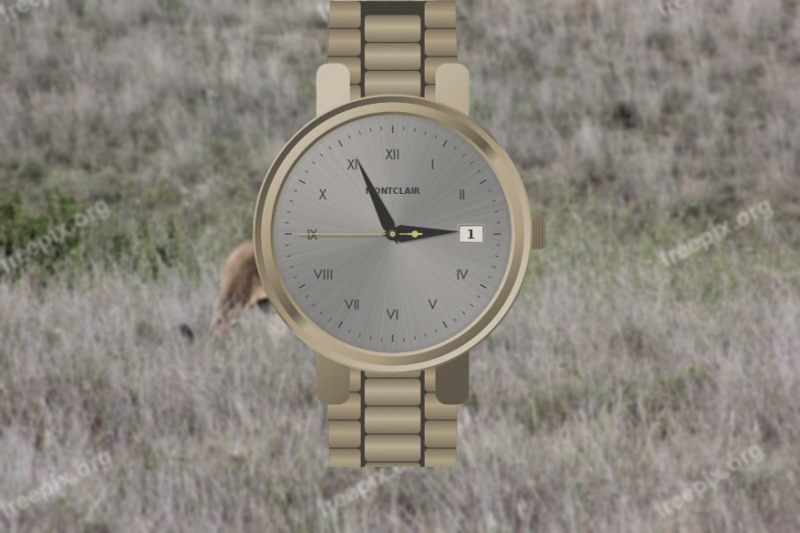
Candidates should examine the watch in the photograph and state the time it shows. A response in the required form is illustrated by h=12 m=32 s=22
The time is h=2 m=55 s=45
